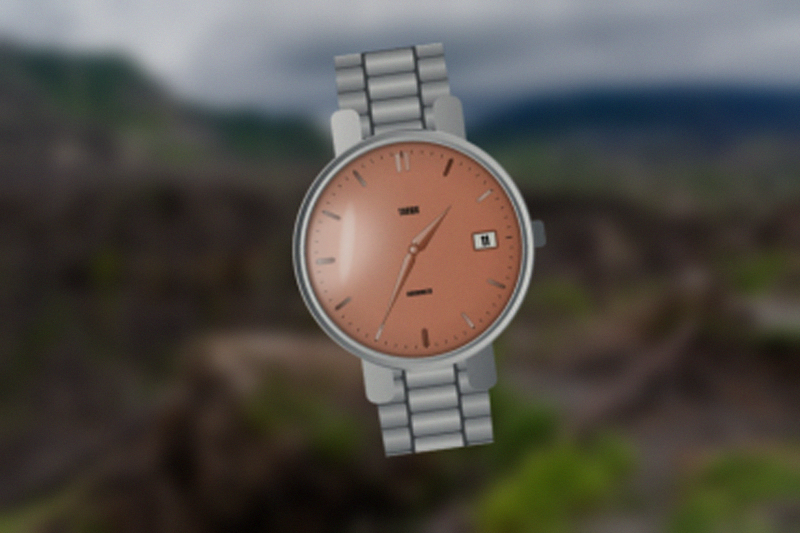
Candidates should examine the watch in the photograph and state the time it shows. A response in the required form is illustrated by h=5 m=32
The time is h=1 m=35
